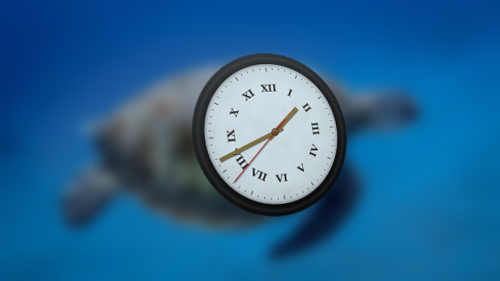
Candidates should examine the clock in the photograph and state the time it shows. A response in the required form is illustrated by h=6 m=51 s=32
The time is h=1 m=41 s=38
